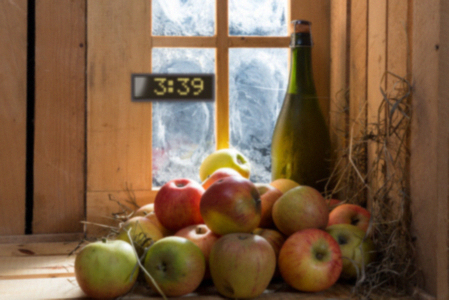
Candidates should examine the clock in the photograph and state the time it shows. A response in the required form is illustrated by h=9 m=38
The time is h=3 m=39
